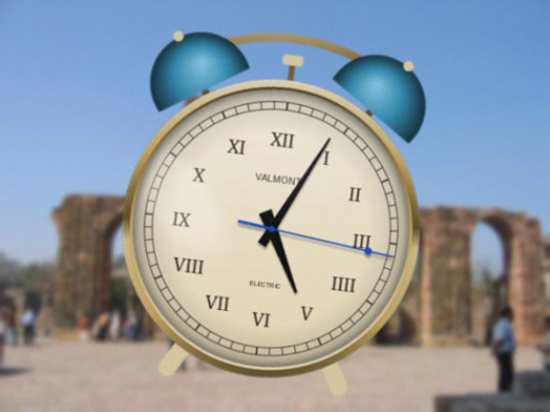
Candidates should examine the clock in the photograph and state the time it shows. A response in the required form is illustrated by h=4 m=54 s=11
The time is h=5 m=4 s=16
